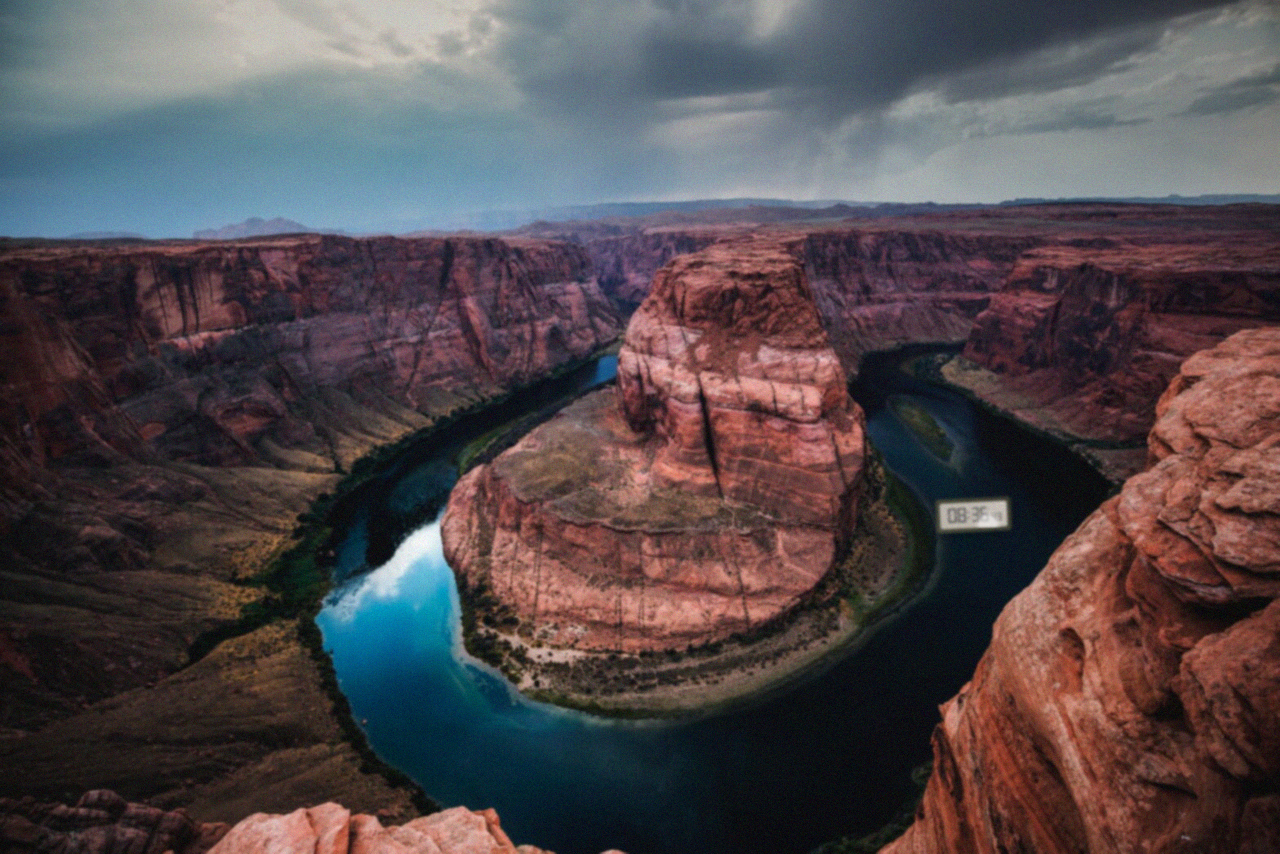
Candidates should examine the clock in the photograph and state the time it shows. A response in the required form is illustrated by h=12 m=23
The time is h=8 m=36
